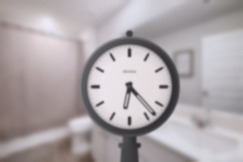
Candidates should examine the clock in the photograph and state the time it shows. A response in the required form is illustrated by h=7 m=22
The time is h=6 m=23
